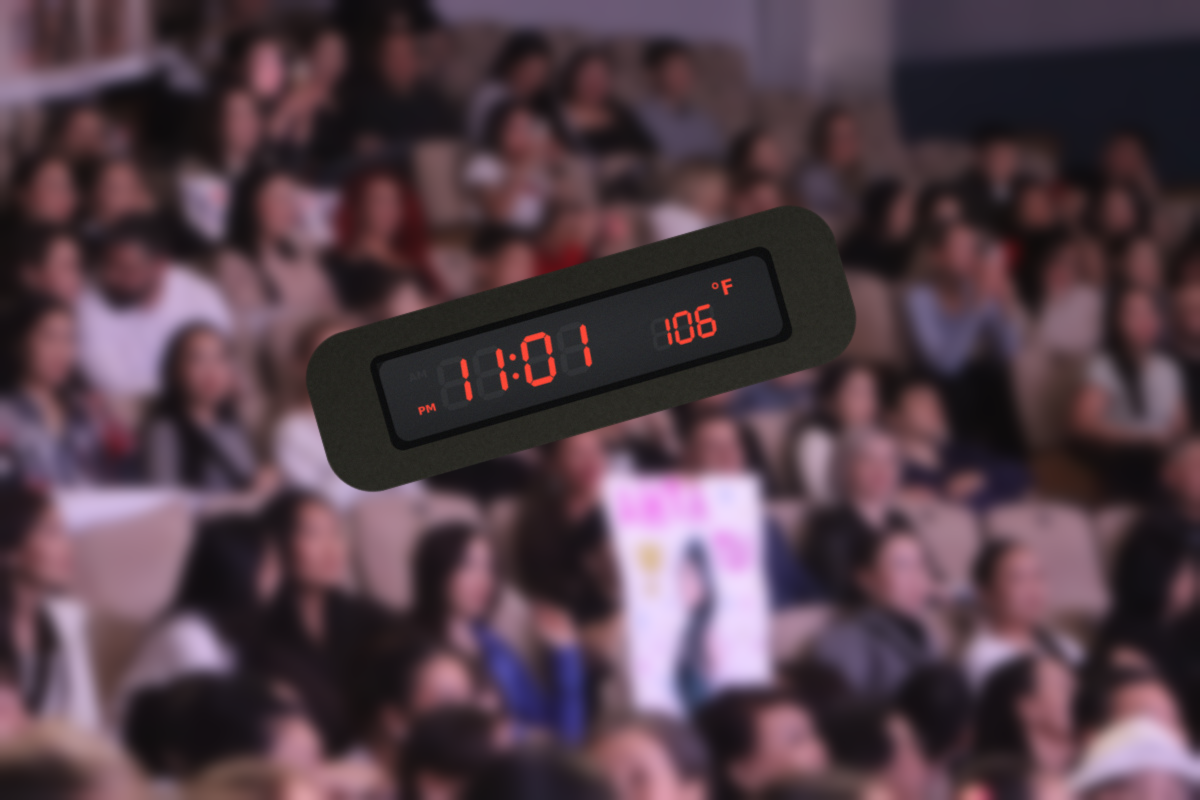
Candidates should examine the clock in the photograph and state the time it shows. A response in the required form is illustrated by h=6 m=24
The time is h=11 m=1
